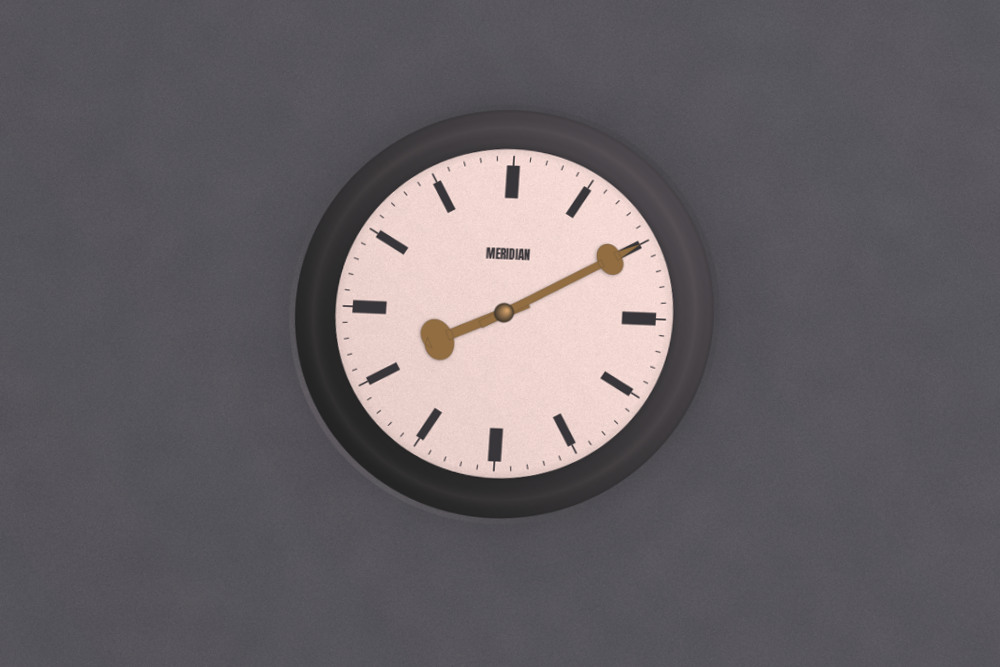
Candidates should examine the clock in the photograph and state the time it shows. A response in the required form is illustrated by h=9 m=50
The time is h=8 m=10
